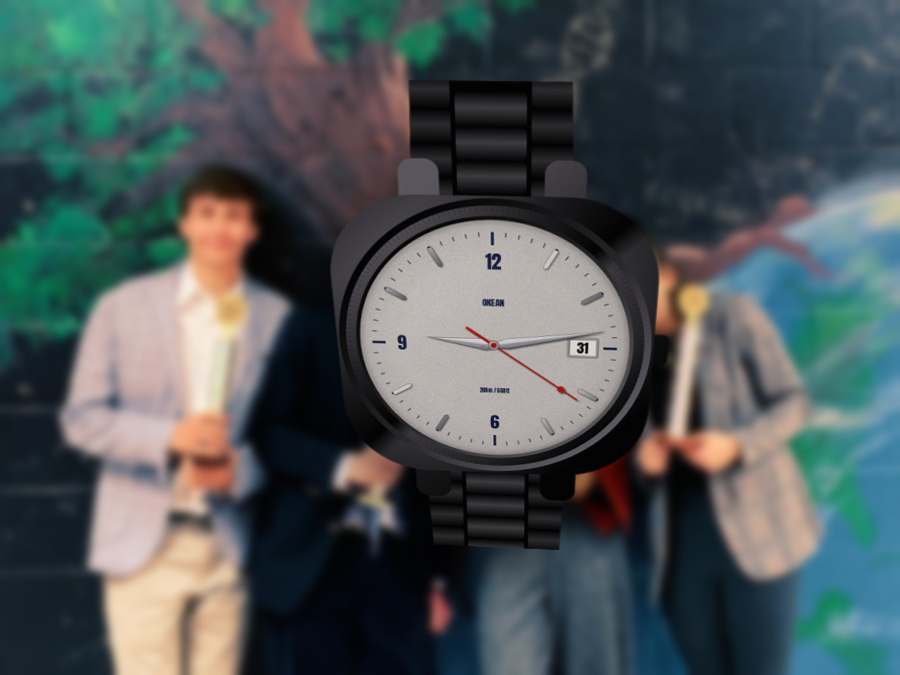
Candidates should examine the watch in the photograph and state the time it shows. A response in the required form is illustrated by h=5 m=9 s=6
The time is h=9 m=13 s=21
